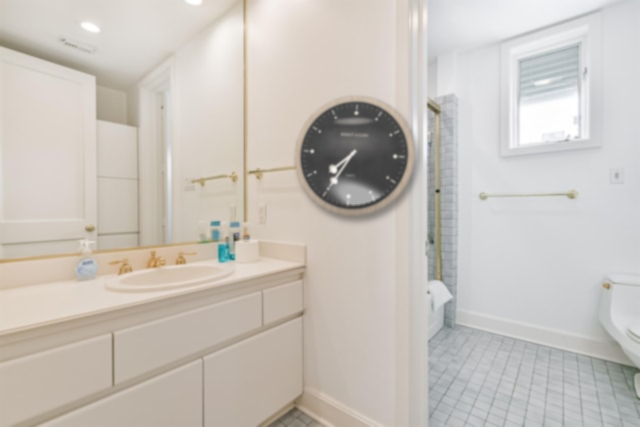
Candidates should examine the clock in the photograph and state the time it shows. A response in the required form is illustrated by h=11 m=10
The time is h=7 m=35
